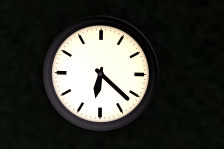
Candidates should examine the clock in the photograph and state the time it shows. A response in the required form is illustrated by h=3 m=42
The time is h=6 m=22
